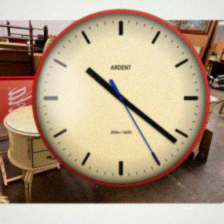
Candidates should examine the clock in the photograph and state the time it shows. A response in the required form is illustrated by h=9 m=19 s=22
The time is h=10 m=21 s=25
